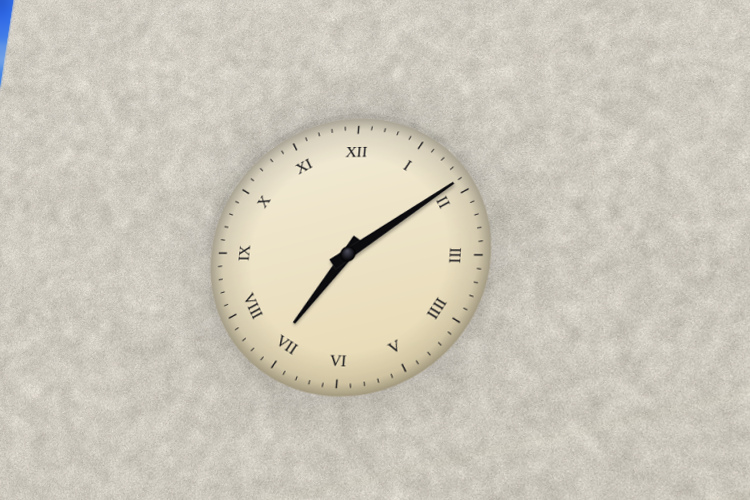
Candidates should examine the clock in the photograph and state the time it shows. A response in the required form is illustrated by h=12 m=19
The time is h=7 m=9
